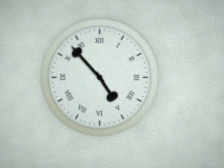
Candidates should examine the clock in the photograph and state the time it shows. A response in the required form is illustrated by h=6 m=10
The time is h=4 m=53
